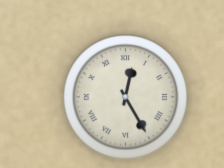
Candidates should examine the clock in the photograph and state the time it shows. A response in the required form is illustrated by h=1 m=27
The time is h=12 m=25
